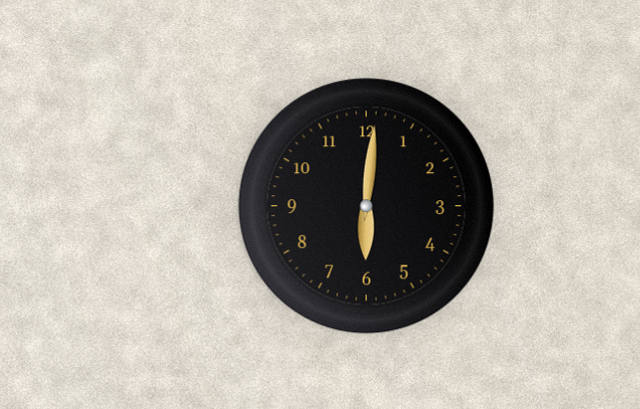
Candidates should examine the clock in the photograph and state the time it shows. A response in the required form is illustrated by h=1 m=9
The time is h=6 m=1
